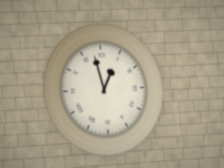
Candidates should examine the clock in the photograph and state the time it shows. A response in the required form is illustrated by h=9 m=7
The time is h=12 m=58
